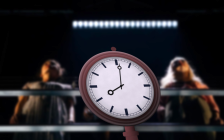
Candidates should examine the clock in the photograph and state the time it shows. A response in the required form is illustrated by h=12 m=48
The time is h=8 m=1
